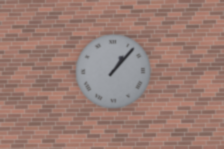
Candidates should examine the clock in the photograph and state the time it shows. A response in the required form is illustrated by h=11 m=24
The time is h=1 m=7
